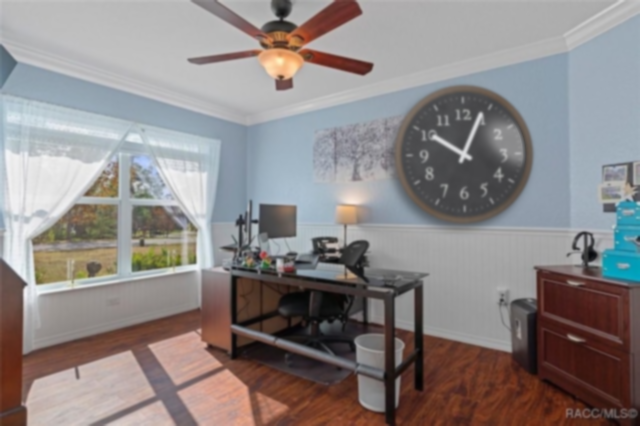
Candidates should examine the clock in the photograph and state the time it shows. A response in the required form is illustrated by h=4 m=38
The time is h=10 m=4
